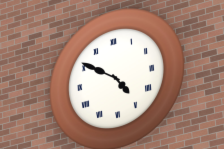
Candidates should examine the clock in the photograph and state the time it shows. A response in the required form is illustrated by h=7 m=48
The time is h=4 m=51
